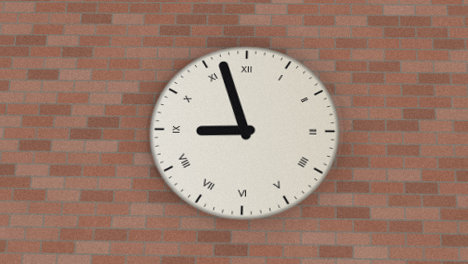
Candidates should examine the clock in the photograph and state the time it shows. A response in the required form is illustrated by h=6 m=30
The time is h=8 m=57
